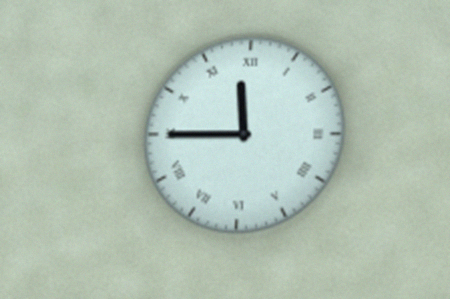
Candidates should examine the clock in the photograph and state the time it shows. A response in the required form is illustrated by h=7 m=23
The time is h=11 m=45
